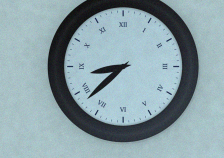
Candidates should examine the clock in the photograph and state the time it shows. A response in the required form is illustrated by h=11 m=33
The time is h=8 m=38
